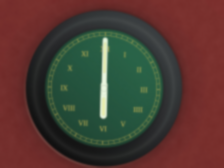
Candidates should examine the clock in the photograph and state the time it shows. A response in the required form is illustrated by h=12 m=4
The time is h=6 m=0
